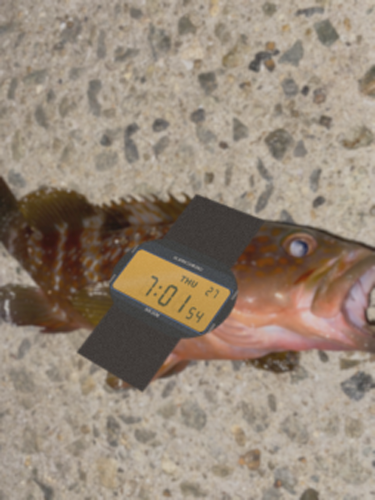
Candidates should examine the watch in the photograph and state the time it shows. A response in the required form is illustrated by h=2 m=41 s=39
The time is h=7 m=1 s=54
